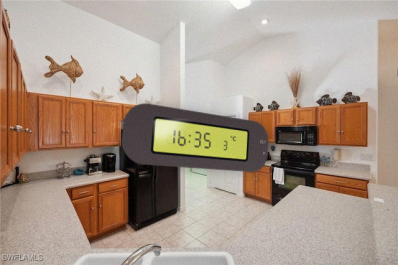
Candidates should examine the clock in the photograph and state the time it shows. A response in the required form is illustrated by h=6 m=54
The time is h=16 m=35
